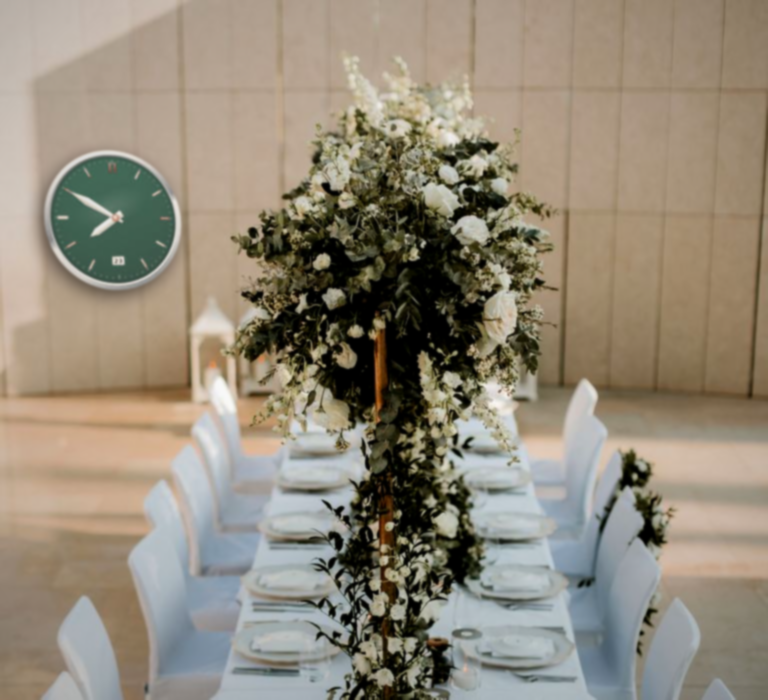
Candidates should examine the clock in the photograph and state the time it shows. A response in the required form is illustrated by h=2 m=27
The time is h=7 m=50
